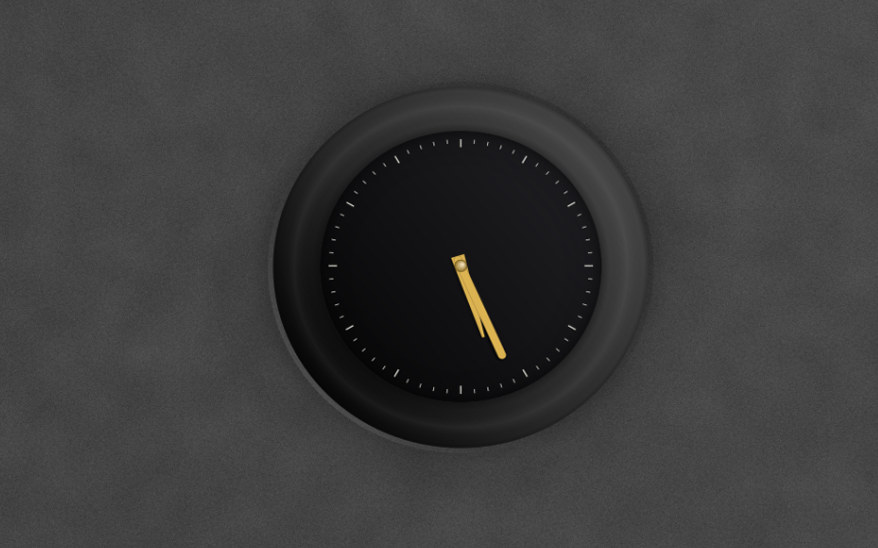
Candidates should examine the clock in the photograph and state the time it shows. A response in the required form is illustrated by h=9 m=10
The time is h=5 m=26
